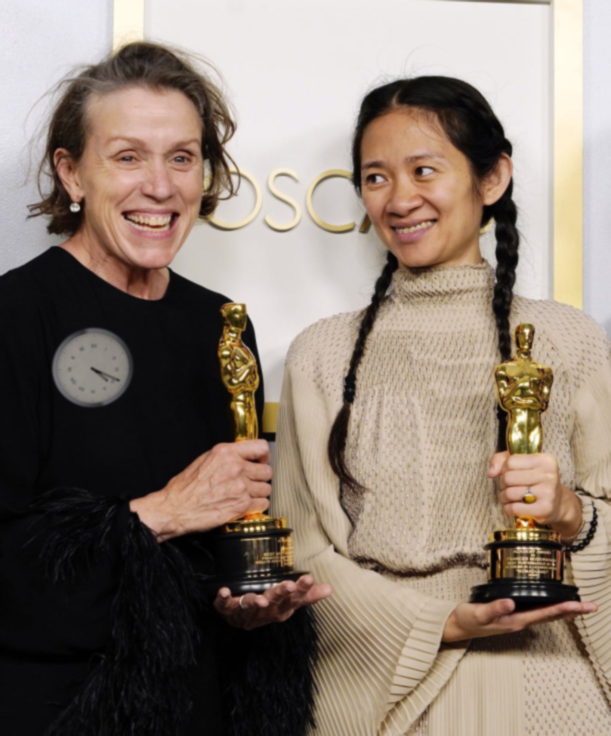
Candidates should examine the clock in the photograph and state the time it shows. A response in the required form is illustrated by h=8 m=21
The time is h=4 m=19
